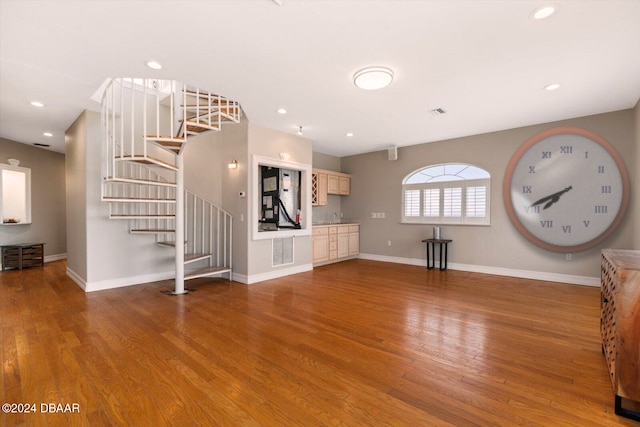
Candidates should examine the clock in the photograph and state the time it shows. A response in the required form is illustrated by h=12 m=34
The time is h=7 m=41
